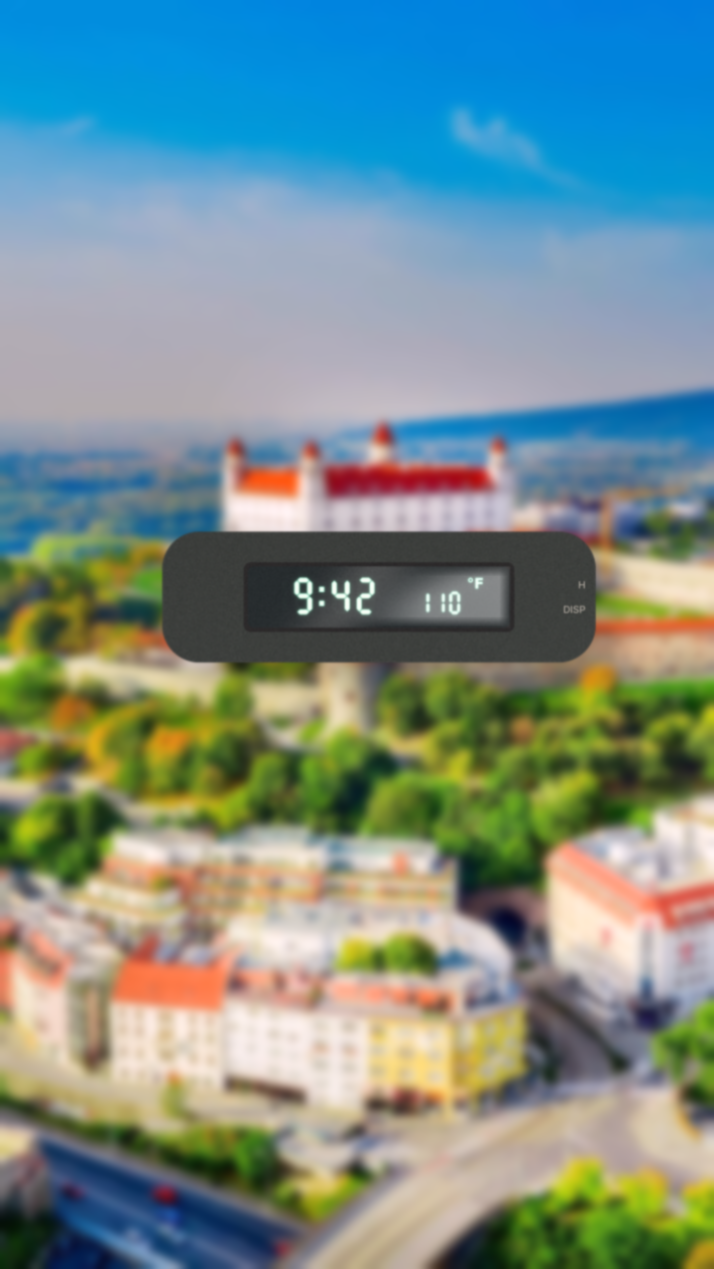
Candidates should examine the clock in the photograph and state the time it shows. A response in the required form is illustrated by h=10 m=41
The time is h=9 m=42
